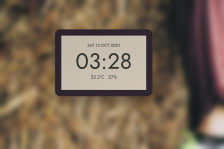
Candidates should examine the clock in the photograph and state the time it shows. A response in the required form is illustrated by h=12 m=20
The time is h=3 m=28
